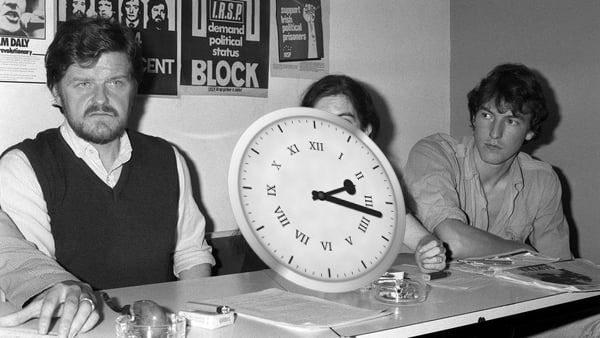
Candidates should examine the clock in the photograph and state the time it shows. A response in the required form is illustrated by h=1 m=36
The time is h=2 m=17
